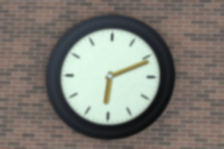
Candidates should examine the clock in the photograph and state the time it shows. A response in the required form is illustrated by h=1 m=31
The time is h=6 m=11
